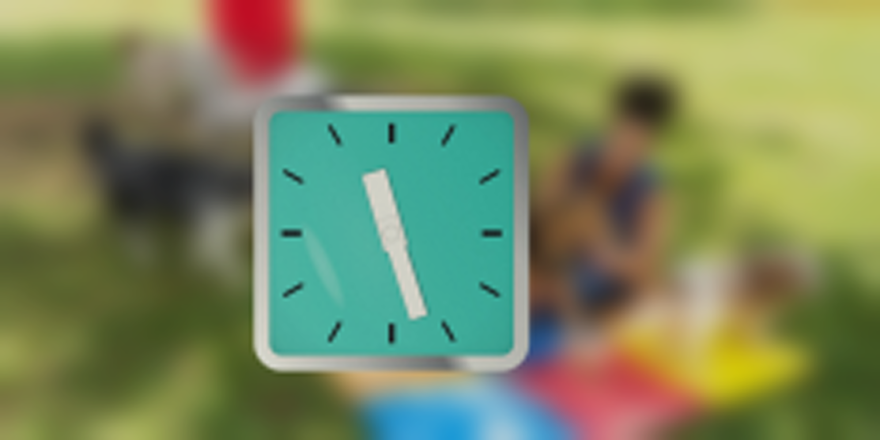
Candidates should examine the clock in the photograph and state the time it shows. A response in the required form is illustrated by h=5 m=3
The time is h=11 m=27
